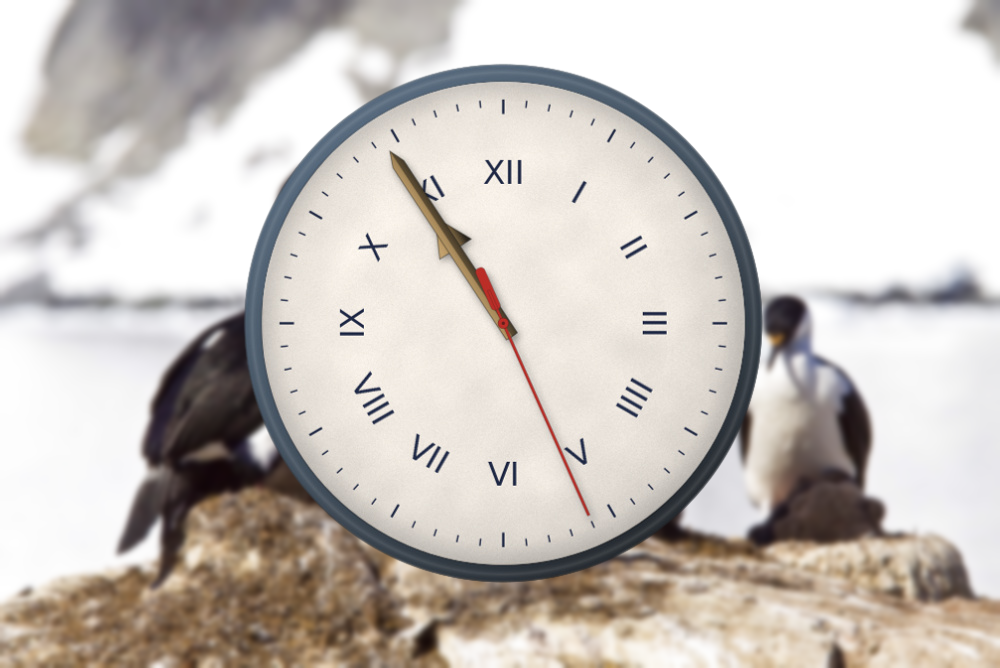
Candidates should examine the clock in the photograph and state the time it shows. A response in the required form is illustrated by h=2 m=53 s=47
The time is h=10 m=54 s=26
